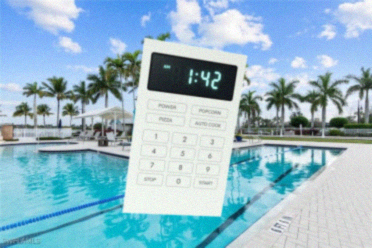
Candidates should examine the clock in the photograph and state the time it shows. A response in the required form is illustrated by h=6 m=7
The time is h=1 m=42
